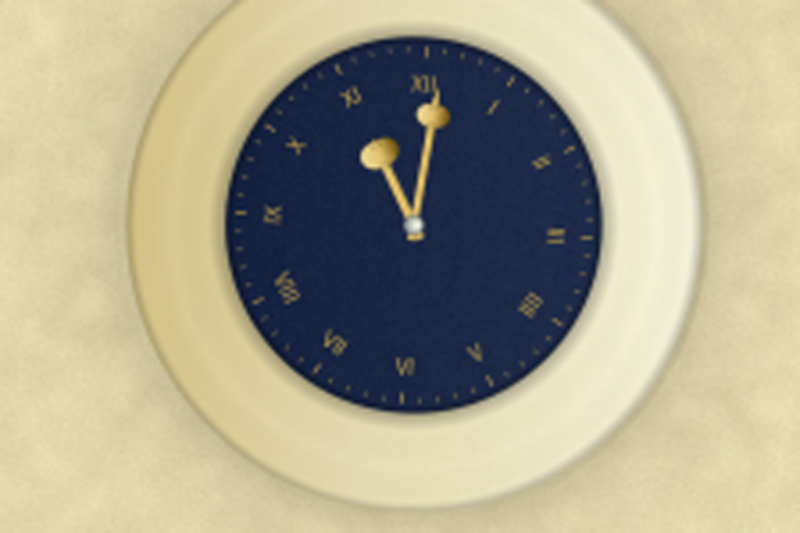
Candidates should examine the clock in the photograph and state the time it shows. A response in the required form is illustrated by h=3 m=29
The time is h=11 m=1
